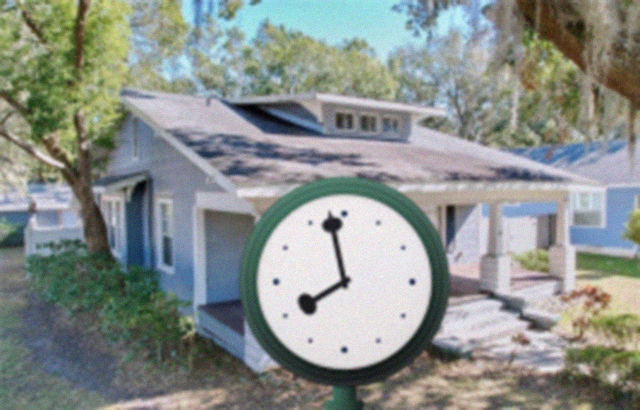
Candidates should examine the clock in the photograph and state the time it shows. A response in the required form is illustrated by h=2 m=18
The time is h=7 m=58
